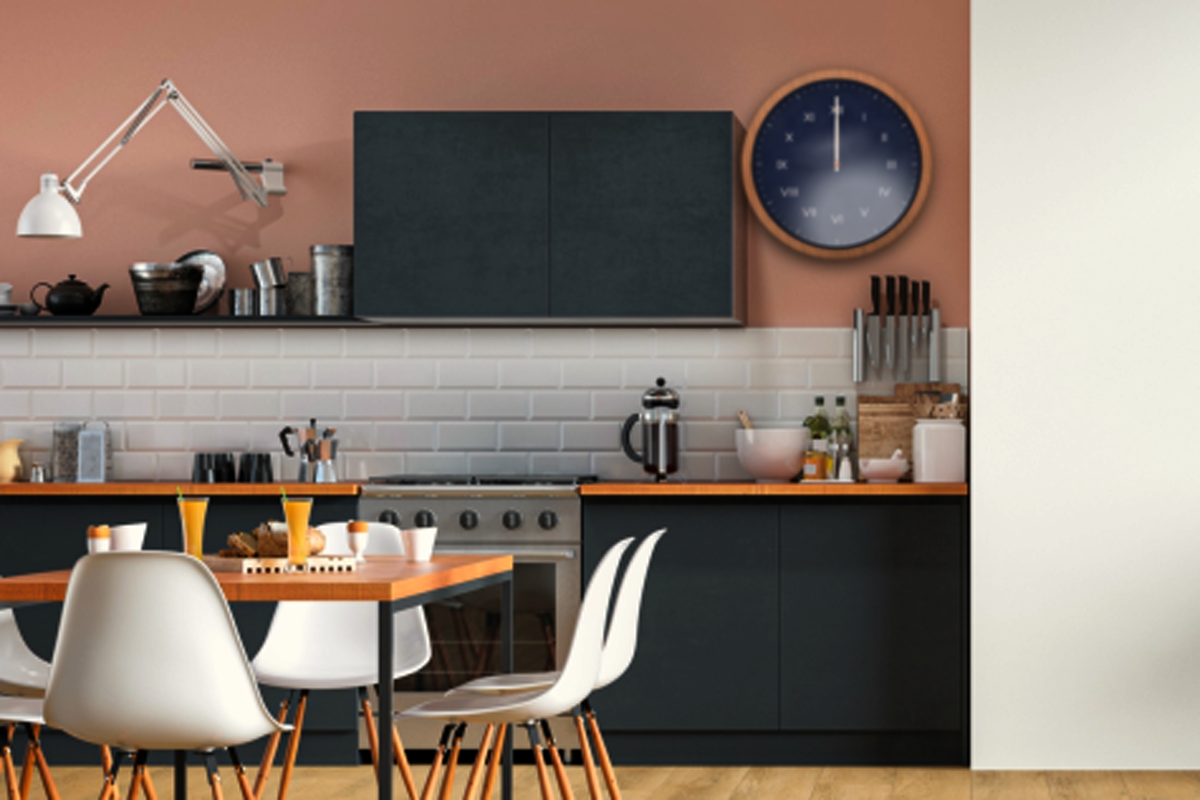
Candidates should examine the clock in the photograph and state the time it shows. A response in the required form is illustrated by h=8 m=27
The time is h=12 m=0
